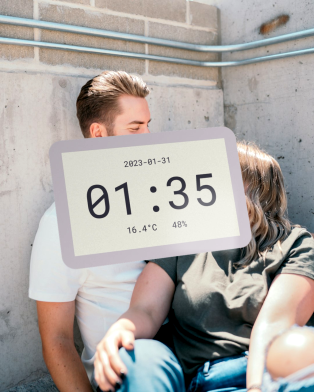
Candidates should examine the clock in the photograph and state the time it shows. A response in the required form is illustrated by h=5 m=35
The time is h=1 m=35
